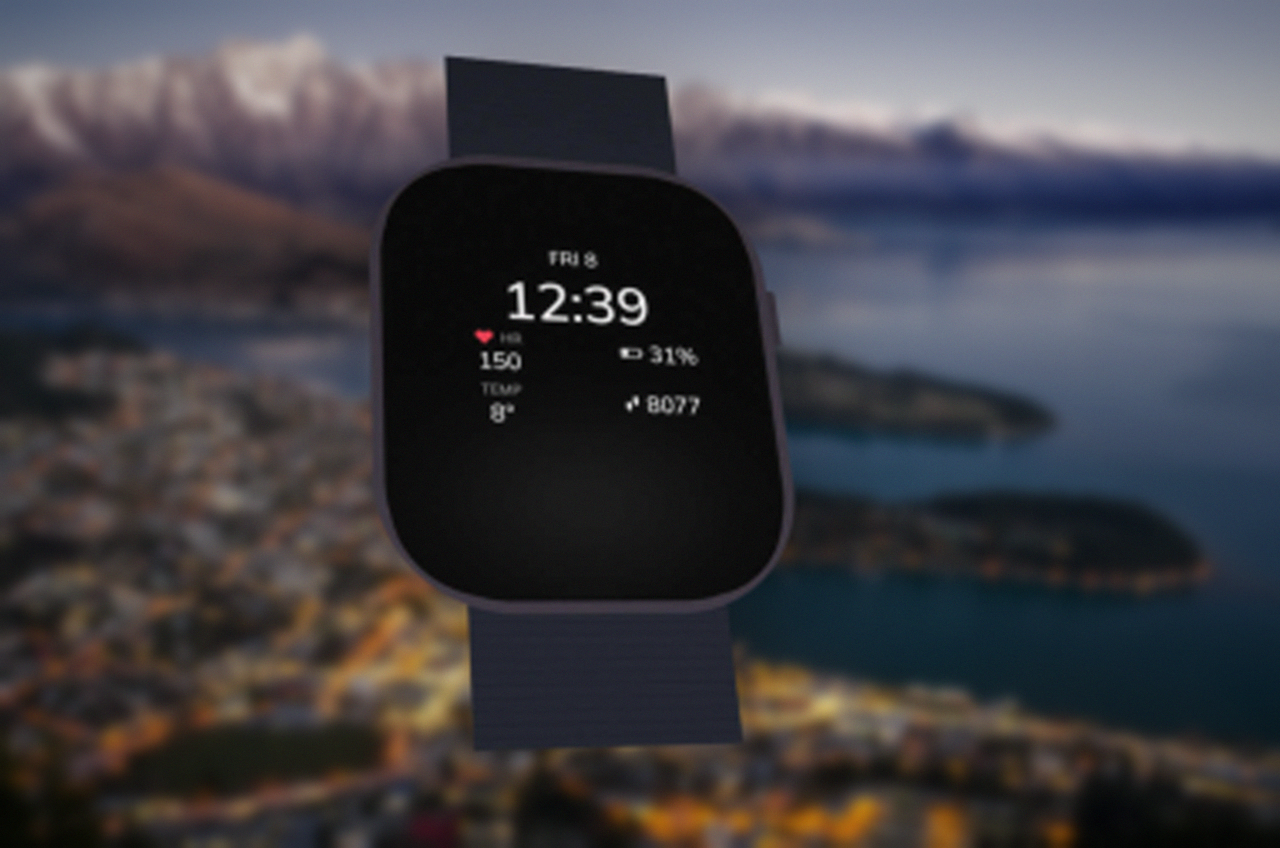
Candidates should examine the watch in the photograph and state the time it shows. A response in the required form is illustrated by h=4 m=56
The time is h=12 m=39
